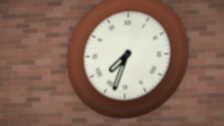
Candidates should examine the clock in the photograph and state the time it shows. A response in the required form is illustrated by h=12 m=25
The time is h=7 m=33
